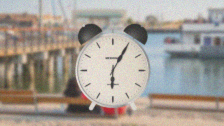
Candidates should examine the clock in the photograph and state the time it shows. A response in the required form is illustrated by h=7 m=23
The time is h=6 m=5
